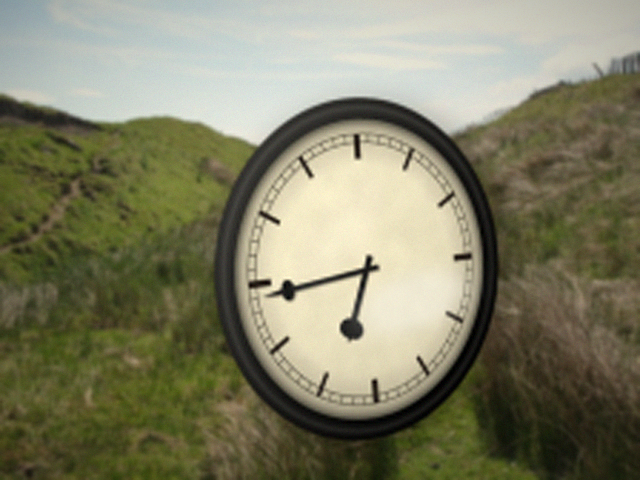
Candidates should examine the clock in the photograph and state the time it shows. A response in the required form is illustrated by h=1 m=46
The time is h=6 m=44
